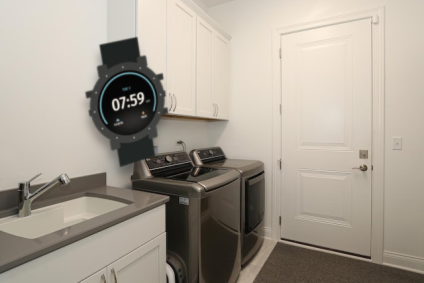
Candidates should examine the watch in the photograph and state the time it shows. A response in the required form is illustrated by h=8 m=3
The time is h=7 m=59
